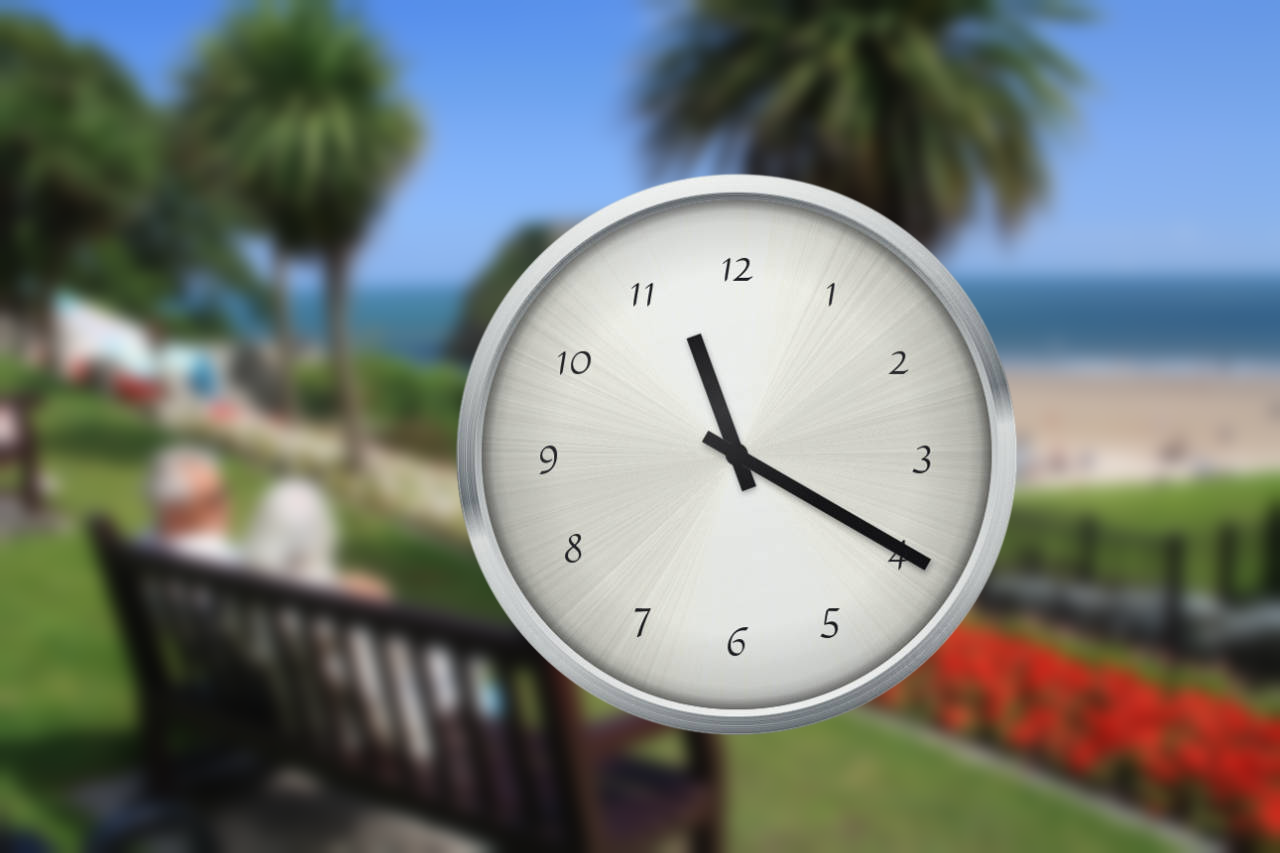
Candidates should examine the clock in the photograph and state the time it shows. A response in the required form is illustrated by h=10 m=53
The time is h=11 m=20
